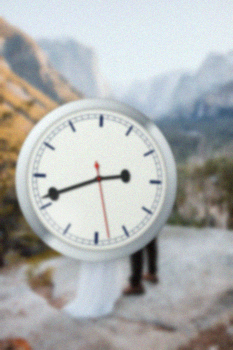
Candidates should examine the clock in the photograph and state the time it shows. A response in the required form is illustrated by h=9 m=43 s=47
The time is h=2 m=41 s=28
